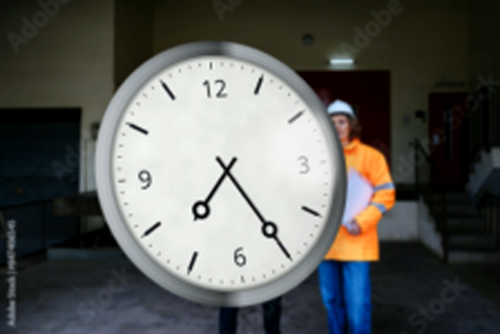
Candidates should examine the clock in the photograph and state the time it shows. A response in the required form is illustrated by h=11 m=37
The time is h=7 m=25
